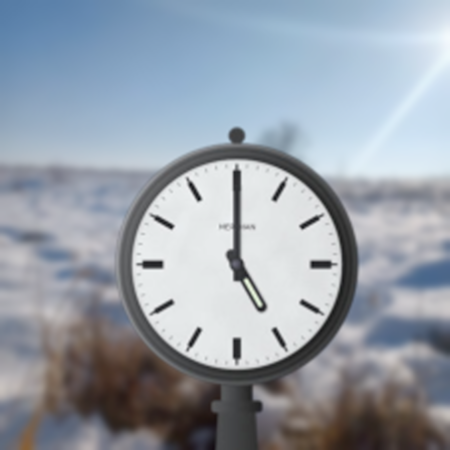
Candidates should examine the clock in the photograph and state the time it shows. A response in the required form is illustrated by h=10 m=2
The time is h=5 m=0
